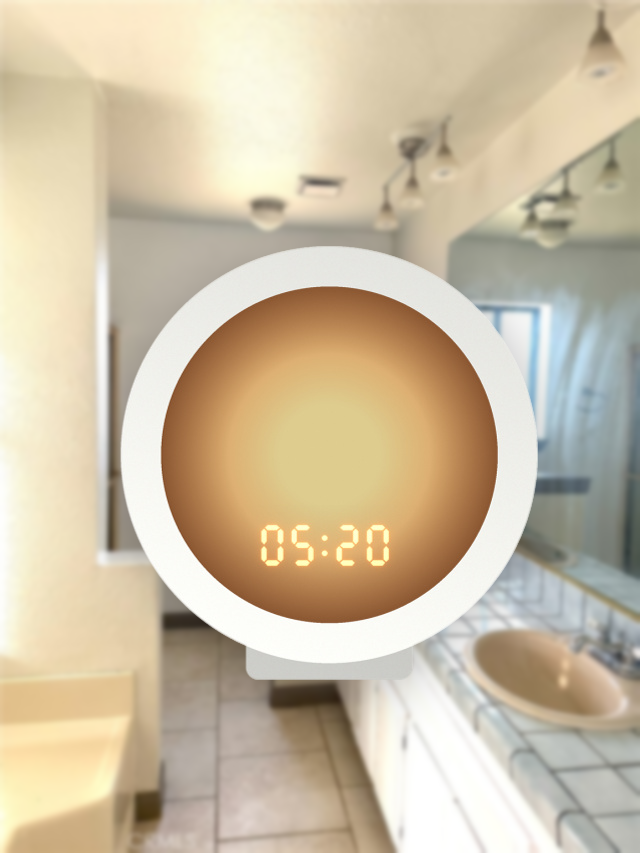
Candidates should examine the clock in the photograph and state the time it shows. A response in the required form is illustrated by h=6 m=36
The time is h=5 m=20
